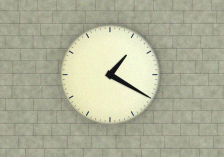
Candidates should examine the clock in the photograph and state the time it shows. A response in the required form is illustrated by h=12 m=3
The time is h=1 m=20
